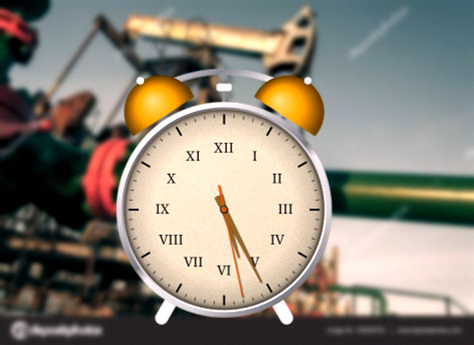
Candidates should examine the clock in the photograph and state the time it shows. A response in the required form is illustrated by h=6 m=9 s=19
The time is h=5 m=25 s=28
